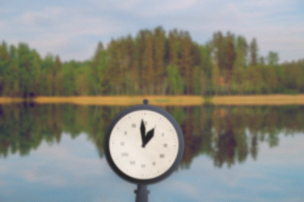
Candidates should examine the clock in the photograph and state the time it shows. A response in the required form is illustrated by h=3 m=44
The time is h=12 m=59
